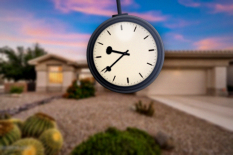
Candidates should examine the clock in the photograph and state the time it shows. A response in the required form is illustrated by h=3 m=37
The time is h=9 m=39
